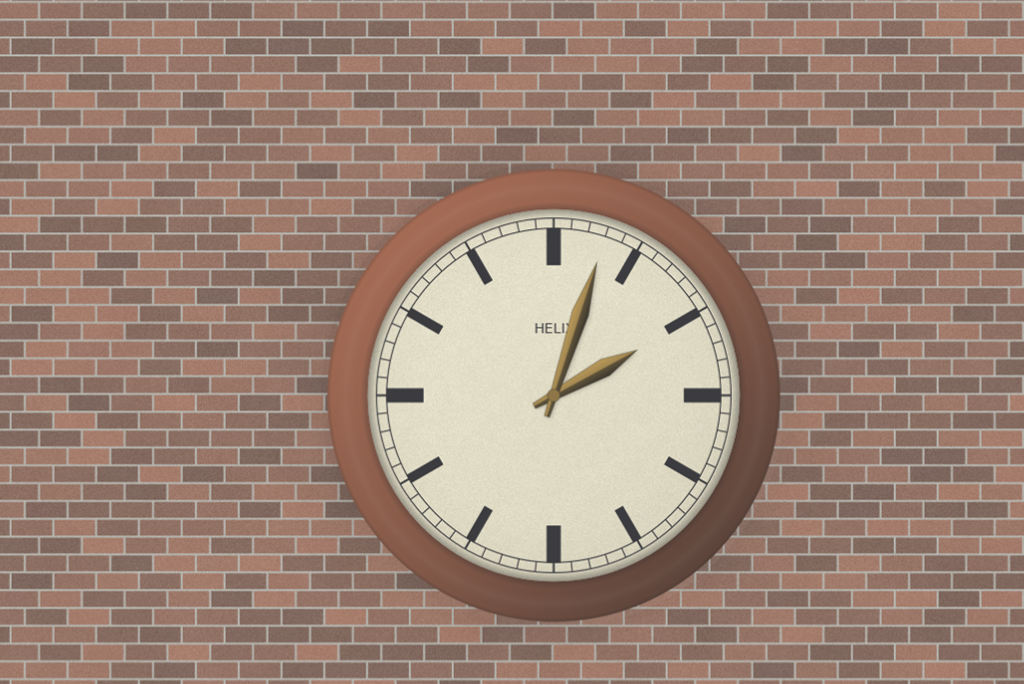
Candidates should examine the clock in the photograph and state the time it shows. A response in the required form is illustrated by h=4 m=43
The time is h=2 m=3
